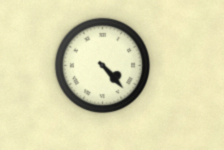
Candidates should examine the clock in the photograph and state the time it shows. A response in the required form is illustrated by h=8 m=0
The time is h=4 m=23
